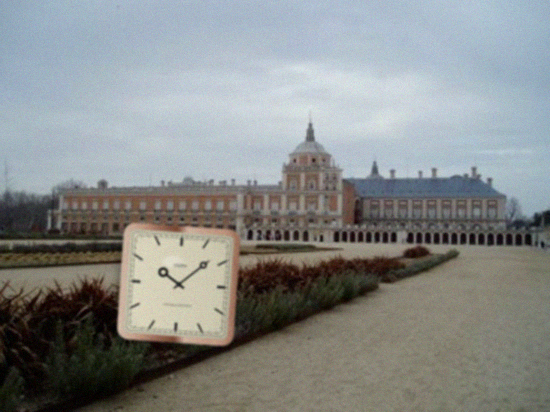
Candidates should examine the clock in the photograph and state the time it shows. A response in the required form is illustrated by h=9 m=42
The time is h=10 m=8
